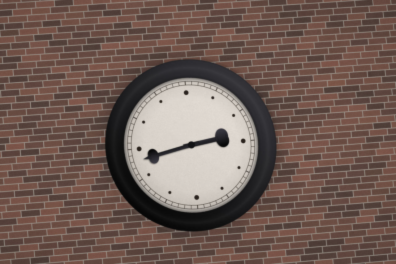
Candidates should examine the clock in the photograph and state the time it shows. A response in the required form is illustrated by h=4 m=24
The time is h=2 m=43
